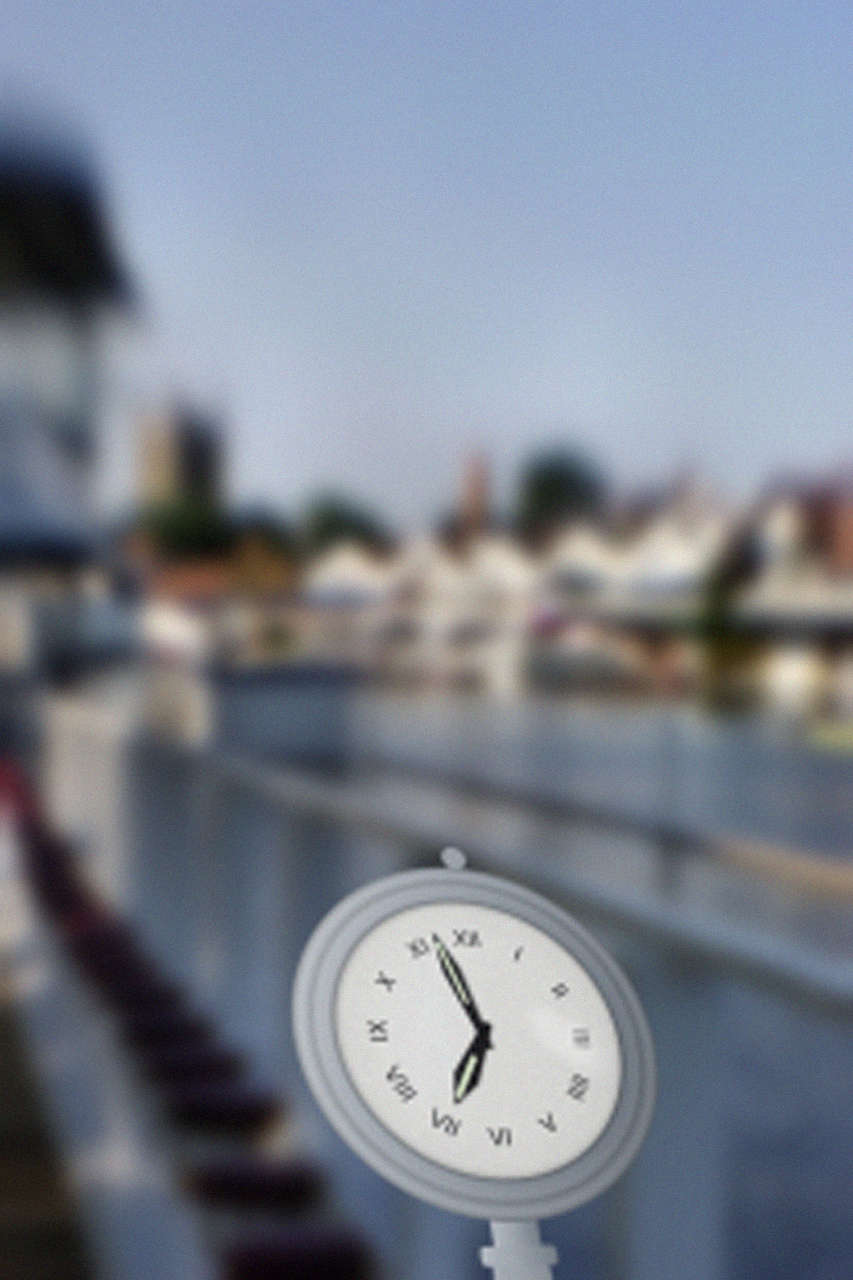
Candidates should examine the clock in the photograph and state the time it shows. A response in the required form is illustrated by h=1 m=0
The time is h=6 m=57
